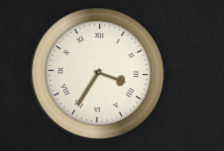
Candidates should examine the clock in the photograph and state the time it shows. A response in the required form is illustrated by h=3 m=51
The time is h=3 m=35
